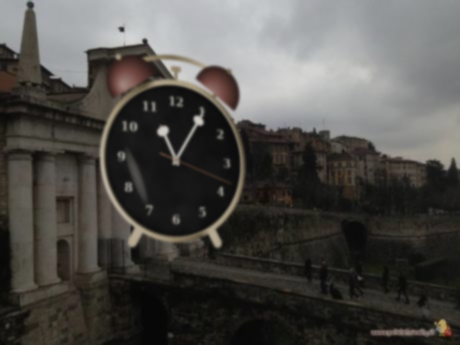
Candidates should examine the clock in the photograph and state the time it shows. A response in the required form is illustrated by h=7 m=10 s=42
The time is h=11 m=5 s=18
